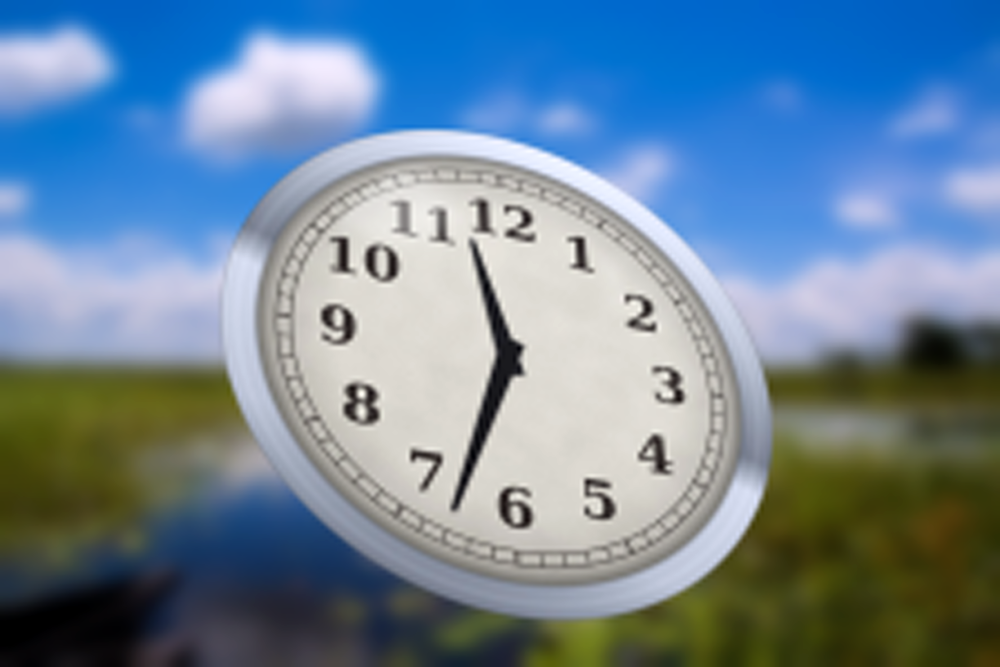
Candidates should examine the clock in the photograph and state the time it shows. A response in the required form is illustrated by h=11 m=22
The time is h=11 m=33
